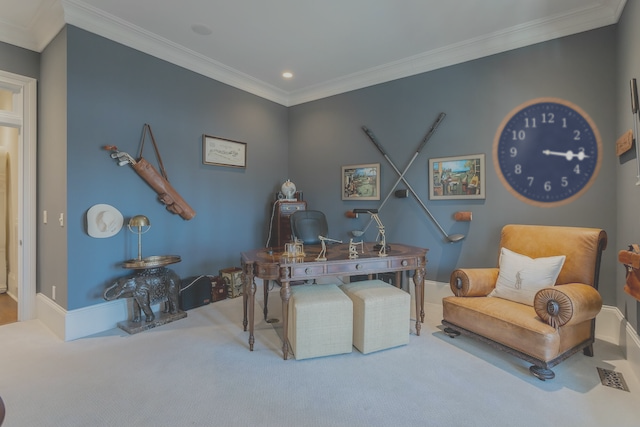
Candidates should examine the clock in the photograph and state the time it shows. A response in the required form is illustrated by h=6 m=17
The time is h=3 m=16
